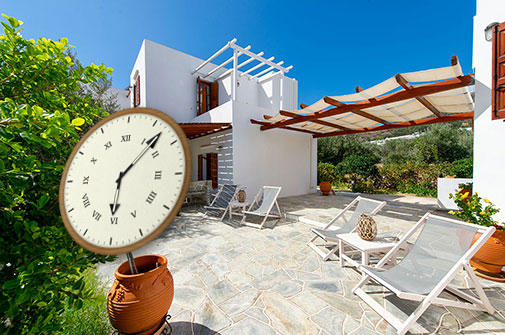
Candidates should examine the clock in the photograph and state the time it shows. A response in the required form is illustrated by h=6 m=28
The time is h=6 m=7
